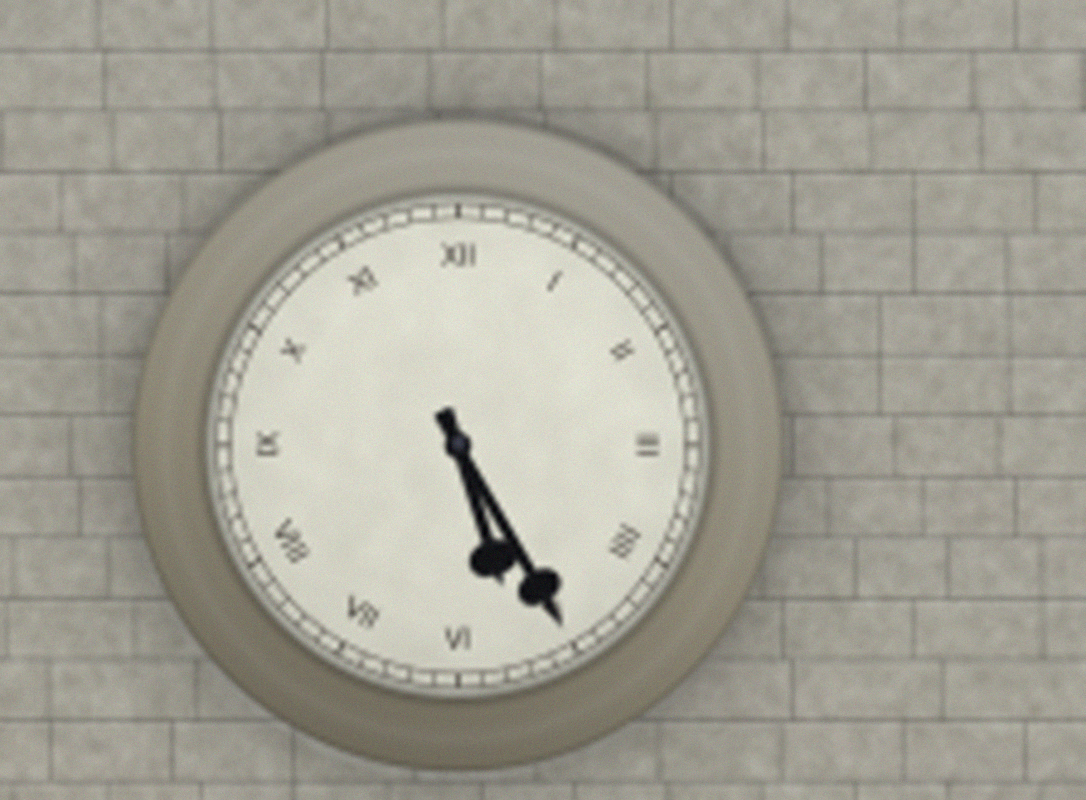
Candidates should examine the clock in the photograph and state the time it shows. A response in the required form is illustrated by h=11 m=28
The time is h=5 m=25
